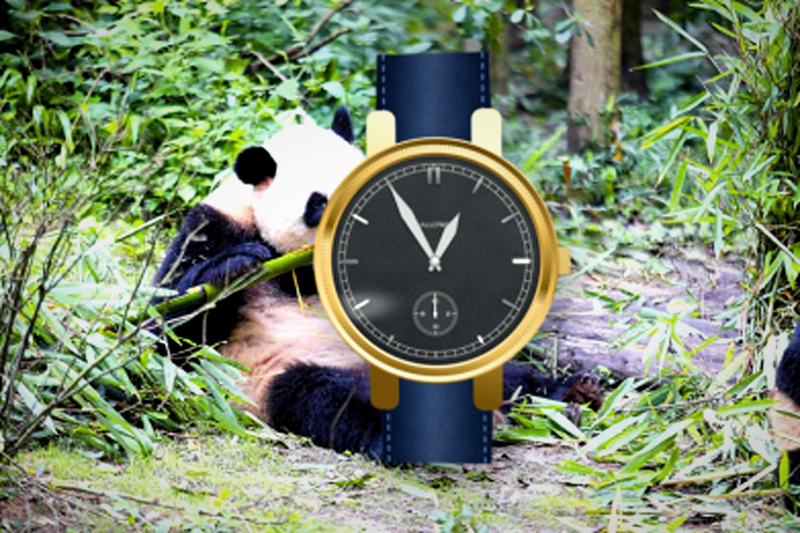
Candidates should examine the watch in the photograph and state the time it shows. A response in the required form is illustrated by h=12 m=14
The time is h=12 m=55
